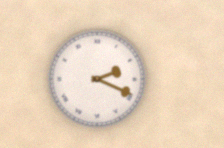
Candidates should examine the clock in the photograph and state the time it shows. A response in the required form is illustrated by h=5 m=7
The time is h=2 m=19
